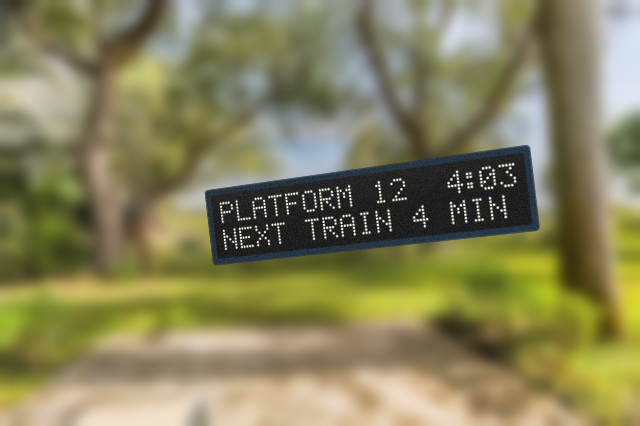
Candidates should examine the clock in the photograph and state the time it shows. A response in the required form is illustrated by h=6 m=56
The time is h=4 m=3
